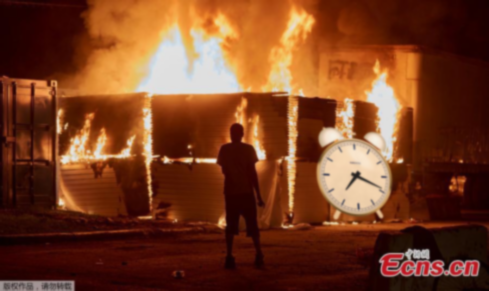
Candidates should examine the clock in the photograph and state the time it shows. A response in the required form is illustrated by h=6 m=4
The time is h=7 m=19
